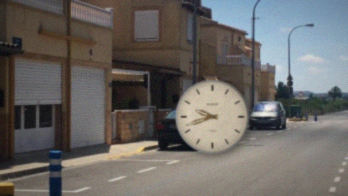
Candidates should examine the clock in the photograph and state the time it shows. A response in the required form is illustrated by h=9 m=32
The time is h=9 m=42
